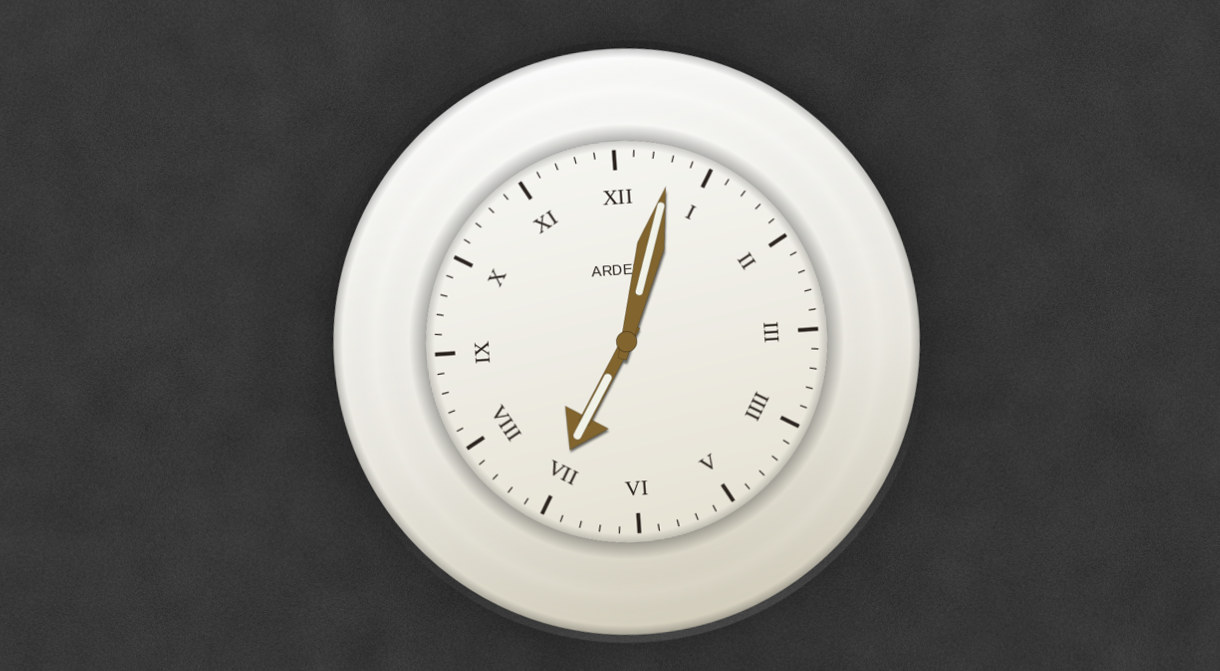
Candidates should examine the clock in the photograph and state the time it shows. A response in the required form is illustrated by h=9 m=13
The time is h=7 m=3
